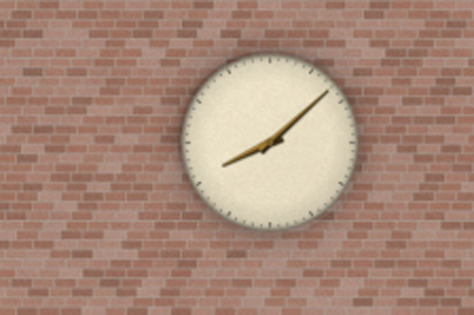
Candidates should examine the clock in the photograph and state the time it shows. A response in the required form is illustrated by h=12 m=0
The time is h=8 m=8
